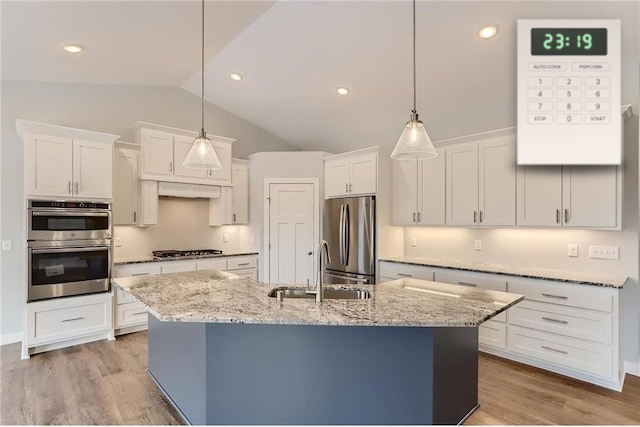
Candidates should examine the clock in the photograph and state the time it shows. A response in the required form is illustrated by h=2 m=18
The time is h=23 m=19
